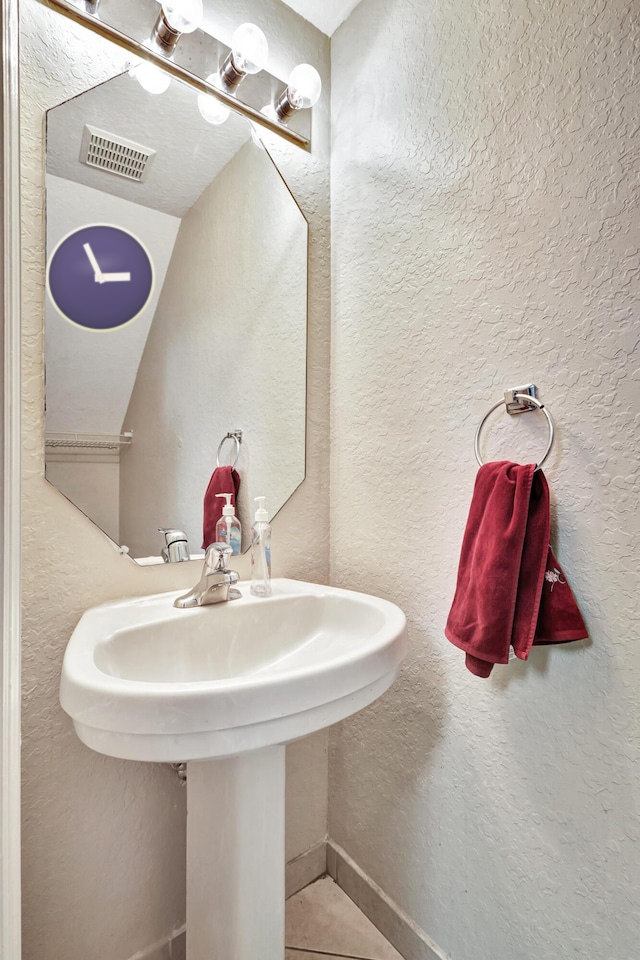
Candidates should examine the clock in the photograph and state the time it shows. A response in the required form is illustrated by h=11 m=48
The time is h=2 m=56
